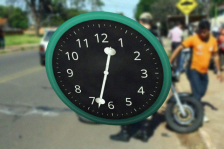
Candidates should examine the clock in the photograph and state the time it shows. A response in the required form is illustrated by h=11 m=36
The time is h=12 m=33
